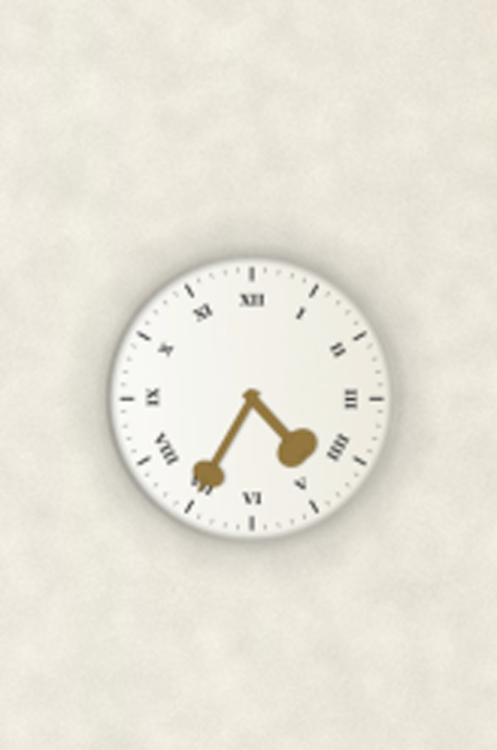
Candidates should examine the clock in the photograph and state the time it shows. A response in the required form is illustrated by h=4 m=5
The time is h=4 m=35
